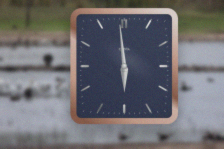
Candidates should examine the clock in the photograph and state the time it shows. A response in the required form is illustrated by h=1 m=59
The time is h=5 m=59
